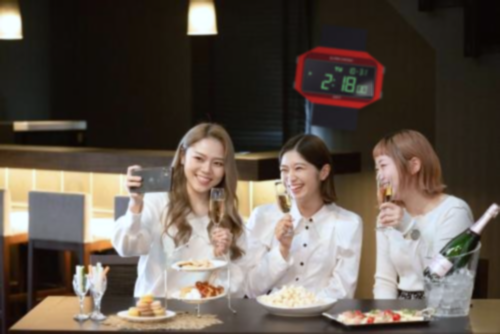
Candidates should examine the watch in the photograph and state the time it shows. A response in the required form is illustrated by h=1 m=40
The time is h=2 m=18
